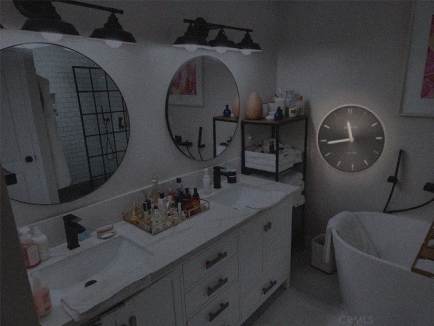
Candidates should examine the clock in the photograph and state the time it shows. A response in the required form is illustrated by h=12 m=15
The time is h=11 m=44
